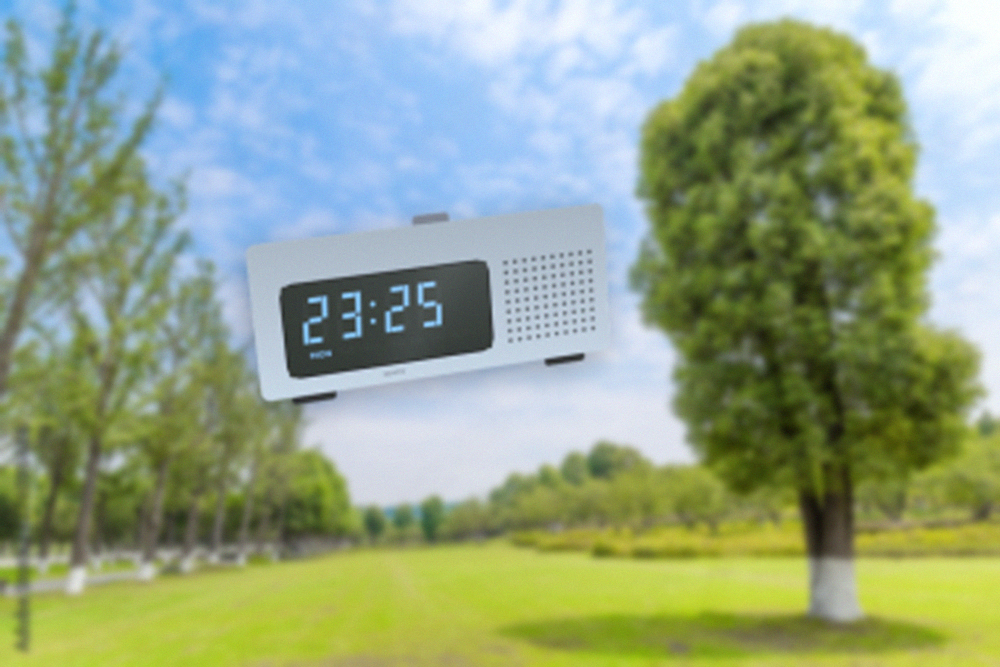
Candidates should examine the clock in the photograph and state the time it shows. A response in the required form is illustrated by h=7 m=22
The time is h=23 m=25
